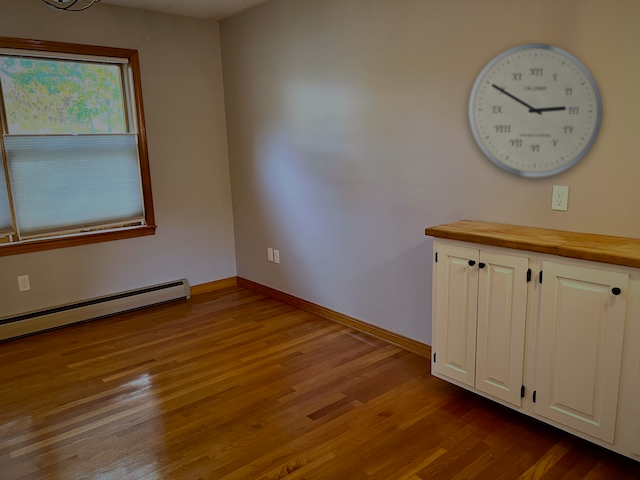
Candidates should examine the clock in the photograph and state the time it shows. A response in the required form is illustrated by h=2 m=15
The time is h=2 m=50
